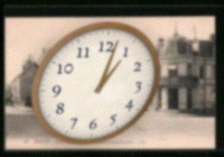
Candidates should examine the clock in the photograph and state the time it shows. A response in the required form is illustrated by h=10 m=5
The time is h=1 m=2
